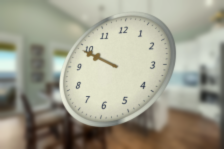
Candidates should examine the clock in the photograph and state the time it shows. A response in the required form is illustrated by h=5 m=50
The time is h=9 m=49
